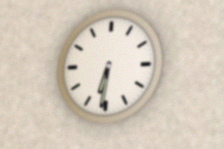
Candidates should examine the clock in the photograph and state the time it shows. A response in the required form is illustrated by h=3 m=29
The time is h=6 m=31
